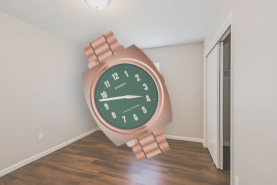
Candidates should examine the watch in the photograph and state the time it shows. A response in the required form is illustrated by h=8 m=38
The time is h=3 m=48
